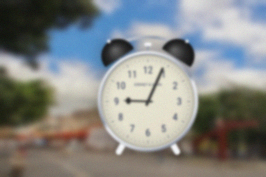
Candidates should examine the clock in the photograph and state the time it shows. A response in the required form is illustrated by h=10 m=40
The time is h=9 m=4
